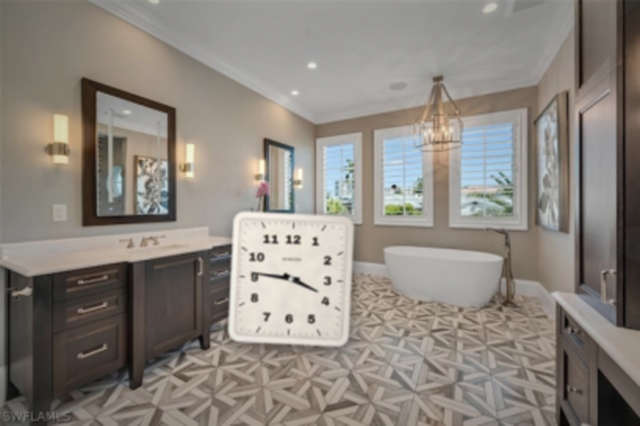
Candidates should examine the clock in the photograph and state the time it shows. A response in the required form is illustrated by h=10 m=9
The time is h=3 m=46
